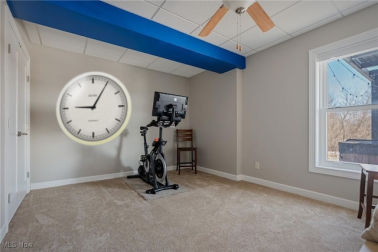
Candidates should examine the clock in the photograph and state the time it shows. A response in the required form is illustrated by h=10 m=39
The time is h=9 m=5
